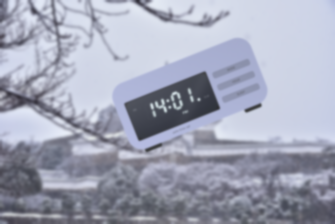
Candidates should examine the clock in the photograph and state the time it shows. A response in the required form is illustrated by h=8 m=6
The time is h=14 m=1
